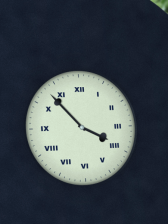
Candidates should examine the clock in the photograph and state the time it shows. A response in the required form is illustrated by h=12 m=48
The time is h=3 m=53
